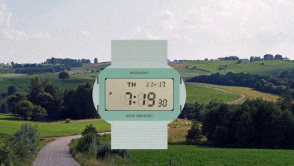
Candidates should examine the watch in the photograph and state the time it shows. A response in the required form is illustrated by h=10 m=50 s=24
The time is h=7 m=19 s=30
